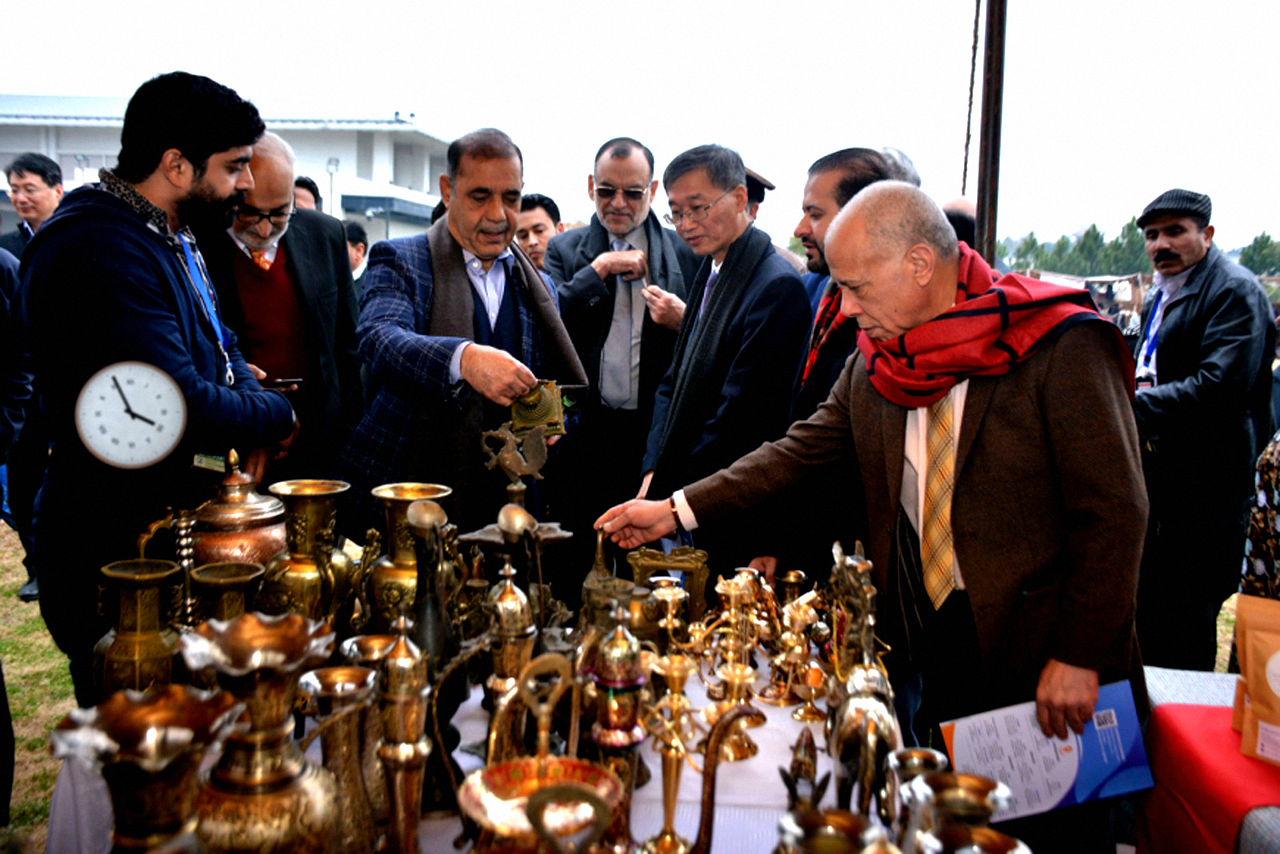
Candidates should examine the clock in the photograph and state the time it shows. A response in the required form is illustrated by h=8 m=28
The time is h=3 m=56
